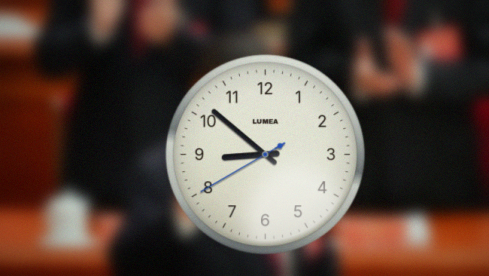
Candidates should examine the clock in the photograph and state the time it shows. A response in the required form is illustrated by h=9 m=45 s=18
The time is h=8 m=51 s=40
